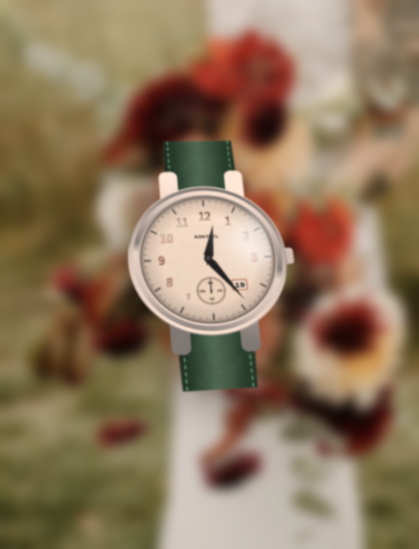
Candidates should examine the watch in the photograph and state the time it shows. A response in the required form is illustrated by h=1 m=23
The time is h=12 m=24
